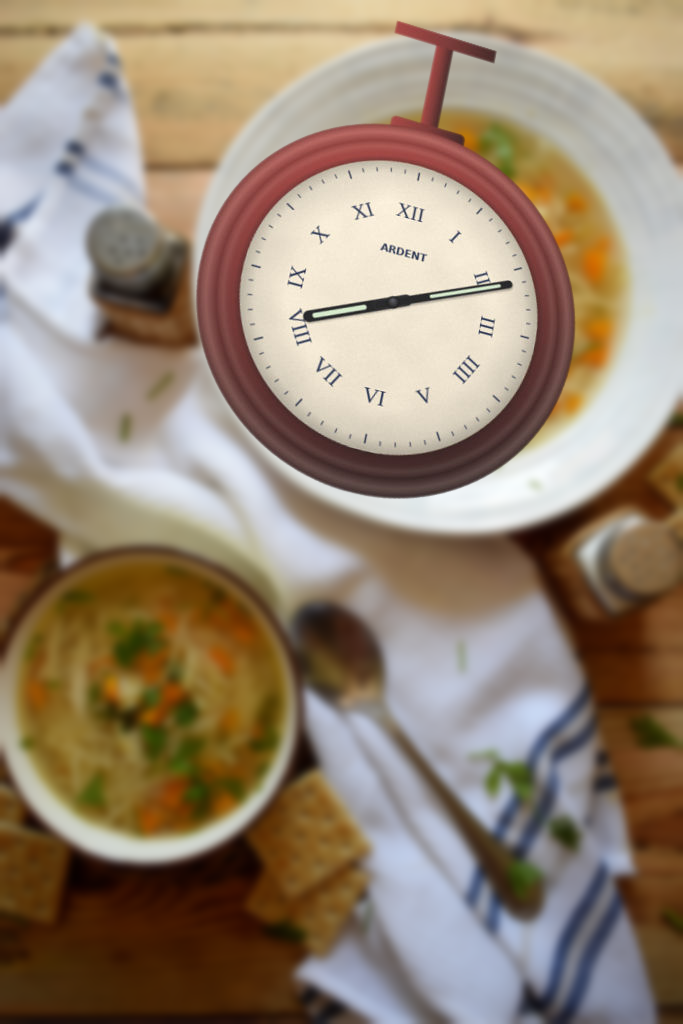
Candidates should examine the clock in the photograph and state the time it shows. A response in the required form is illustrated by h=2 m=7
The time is h=8 m=11
